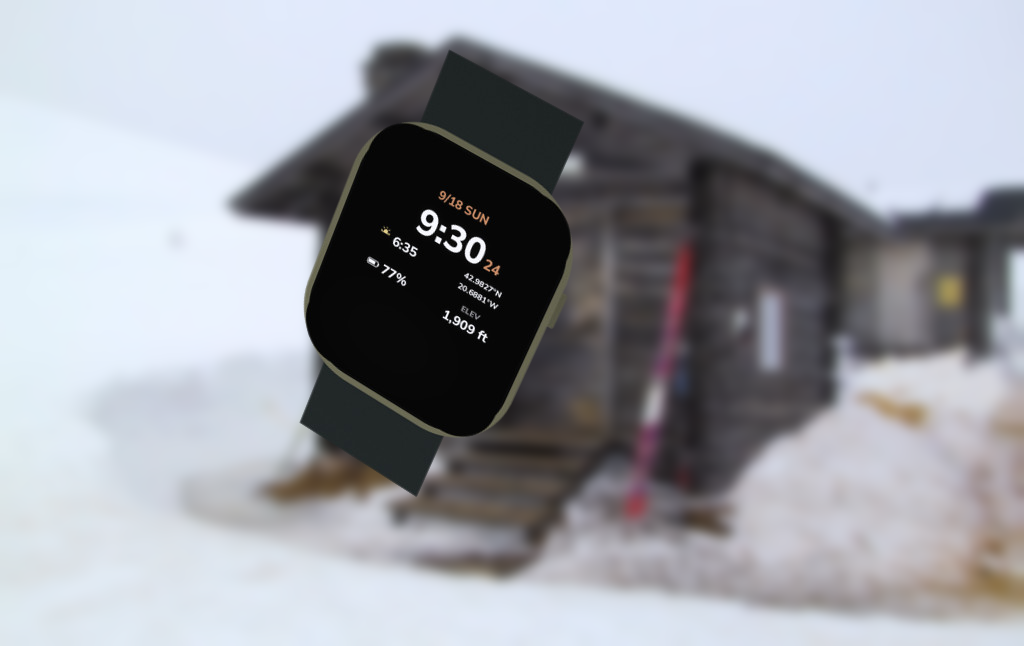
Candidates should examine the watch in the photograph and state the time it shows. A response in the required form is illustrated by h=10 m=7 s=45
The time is h=9 m=30 s=24
